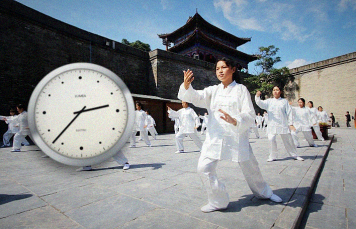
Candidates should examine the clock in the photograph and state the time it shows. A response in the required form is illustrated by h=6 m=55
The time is h=2 m=37
